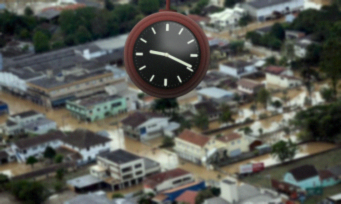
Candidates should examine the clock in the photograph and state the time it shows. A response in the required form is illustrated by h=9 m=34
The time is h=9 m=19
